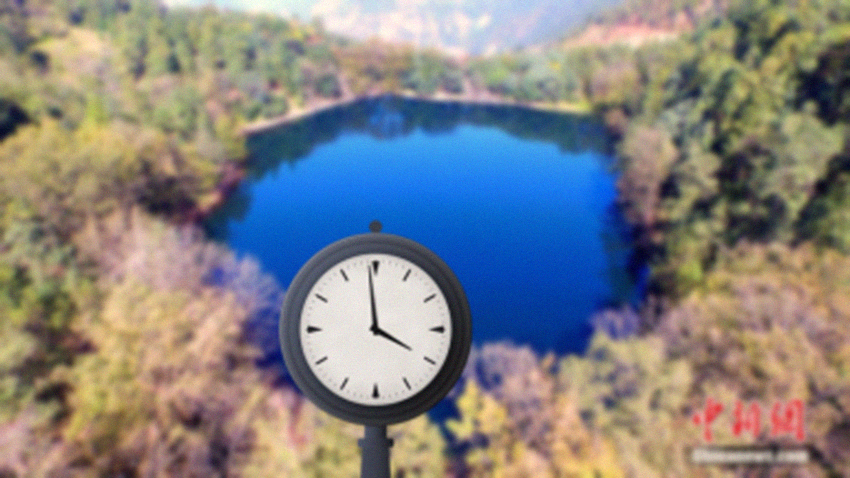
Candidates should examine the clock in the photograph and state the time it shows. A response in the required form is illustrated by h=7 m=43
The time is h=3 m=59
